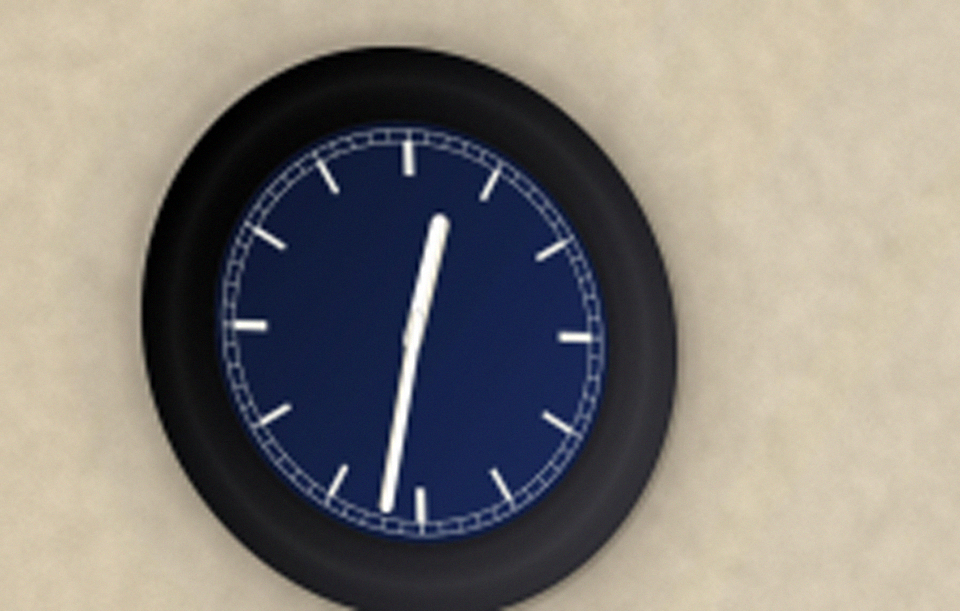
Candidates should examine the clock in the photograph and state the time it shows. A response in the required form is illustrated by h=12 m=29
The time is h=12 m=32
